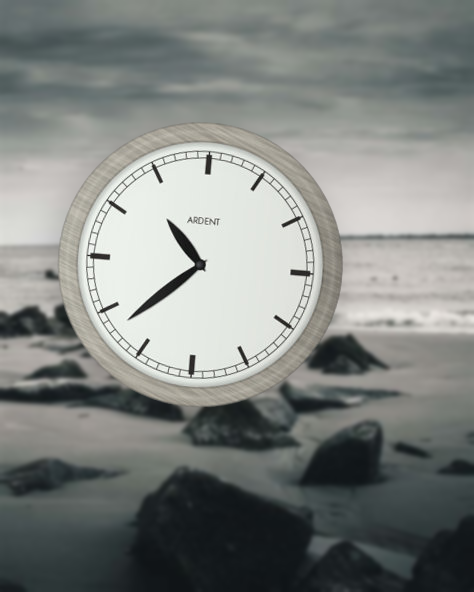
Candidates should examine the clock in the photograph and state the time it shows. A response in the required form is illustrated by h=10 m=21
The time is h=10 m=38
